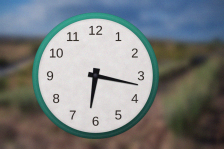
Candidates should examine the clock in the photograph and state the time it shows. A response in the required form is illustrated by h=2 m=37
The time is h=6 m=17
